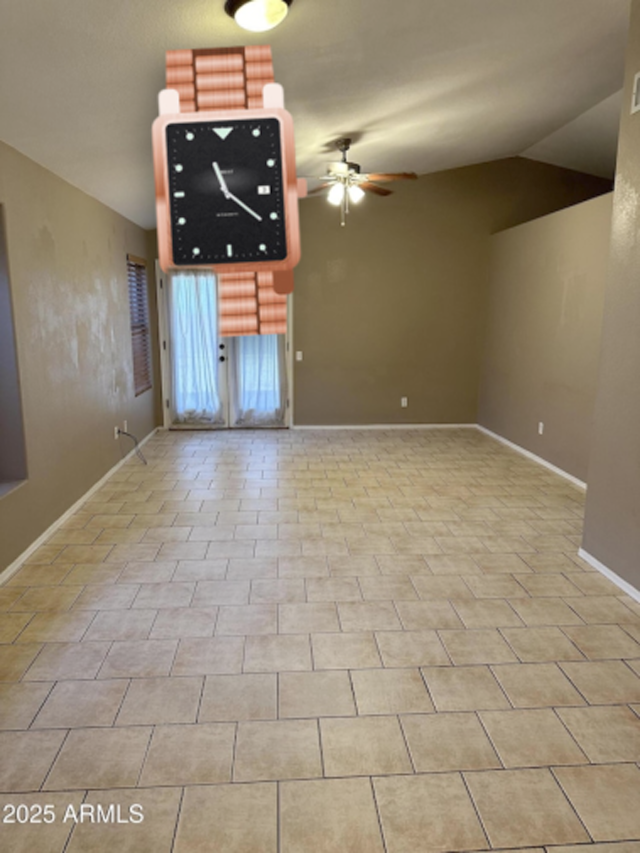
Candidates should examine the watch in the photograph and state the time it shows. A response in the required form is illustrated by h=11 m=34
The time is h=11 m=22
